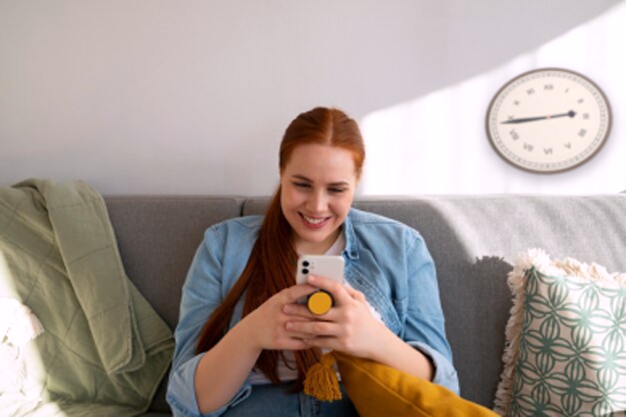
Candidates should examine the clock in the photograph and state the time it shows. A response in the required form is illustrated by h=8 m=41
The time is h=2 m=44
